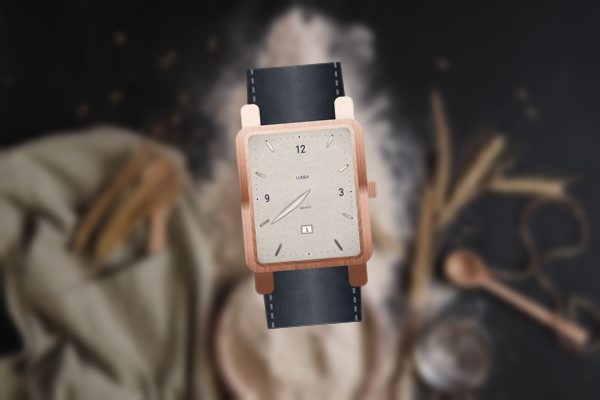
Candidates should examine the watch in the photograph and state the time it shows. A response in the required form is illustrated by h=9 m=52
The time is h=7 m=39
